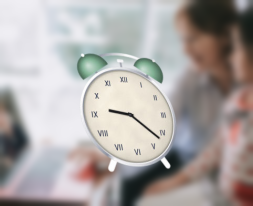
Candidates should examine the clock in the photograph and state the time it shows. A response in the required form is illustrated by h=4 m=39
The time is h=9 m=22
